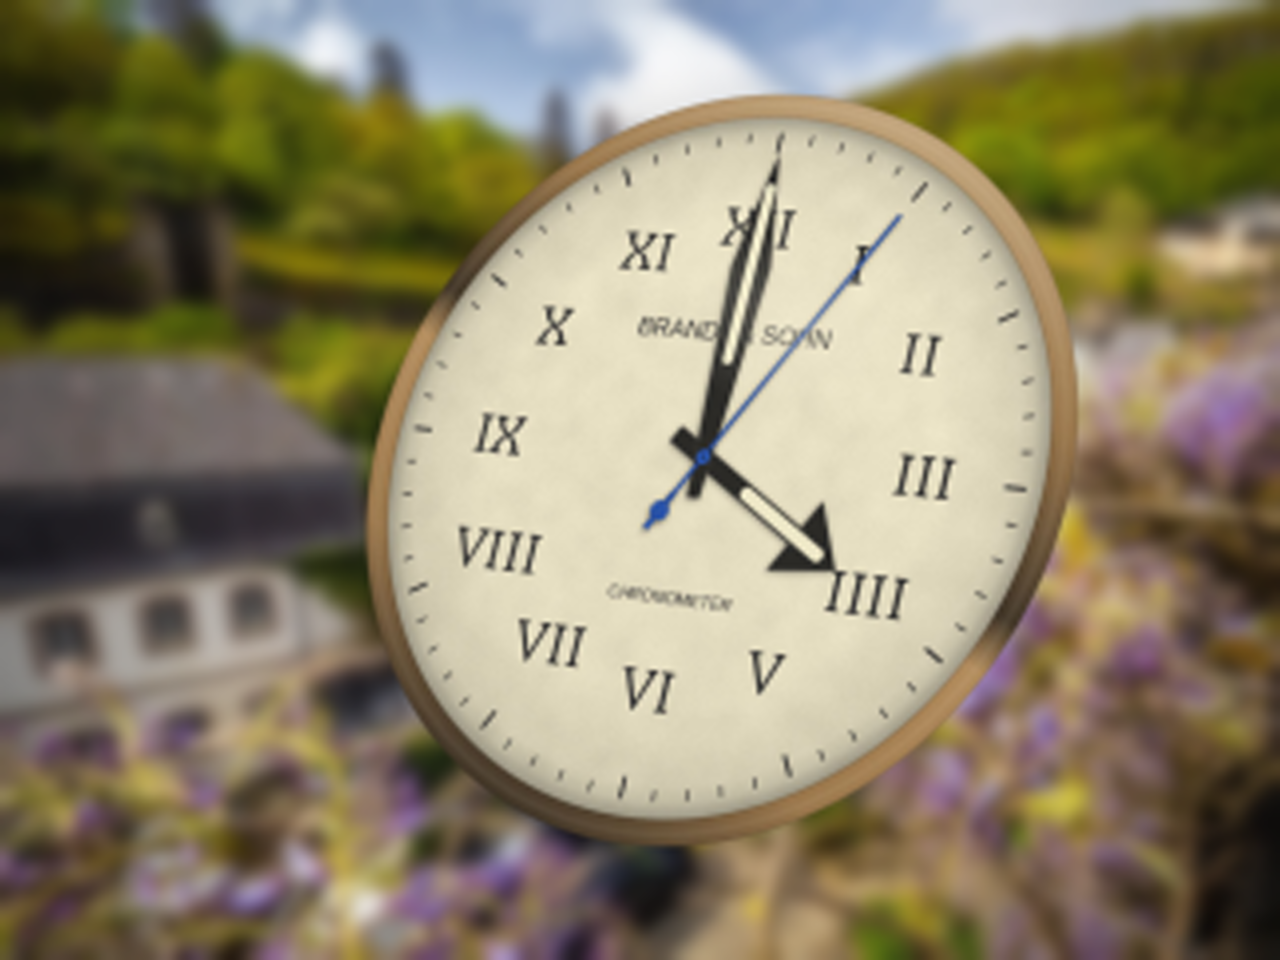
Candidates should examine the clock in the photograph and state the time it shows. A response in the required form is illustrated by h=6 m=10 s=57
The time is h=4 m=0 s=5
